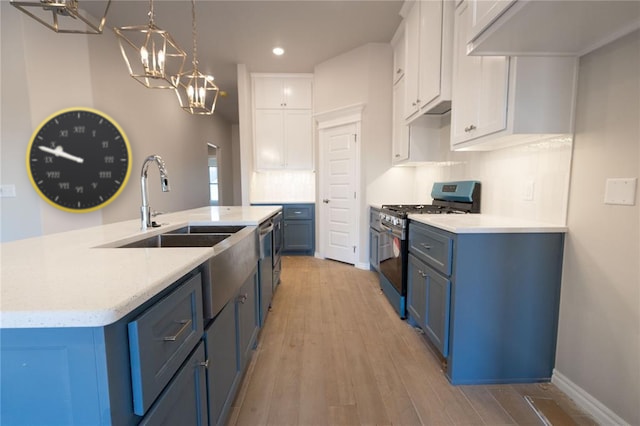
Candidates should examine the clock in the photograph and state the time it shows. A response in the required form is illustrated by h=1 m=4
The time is h=9 m=48
